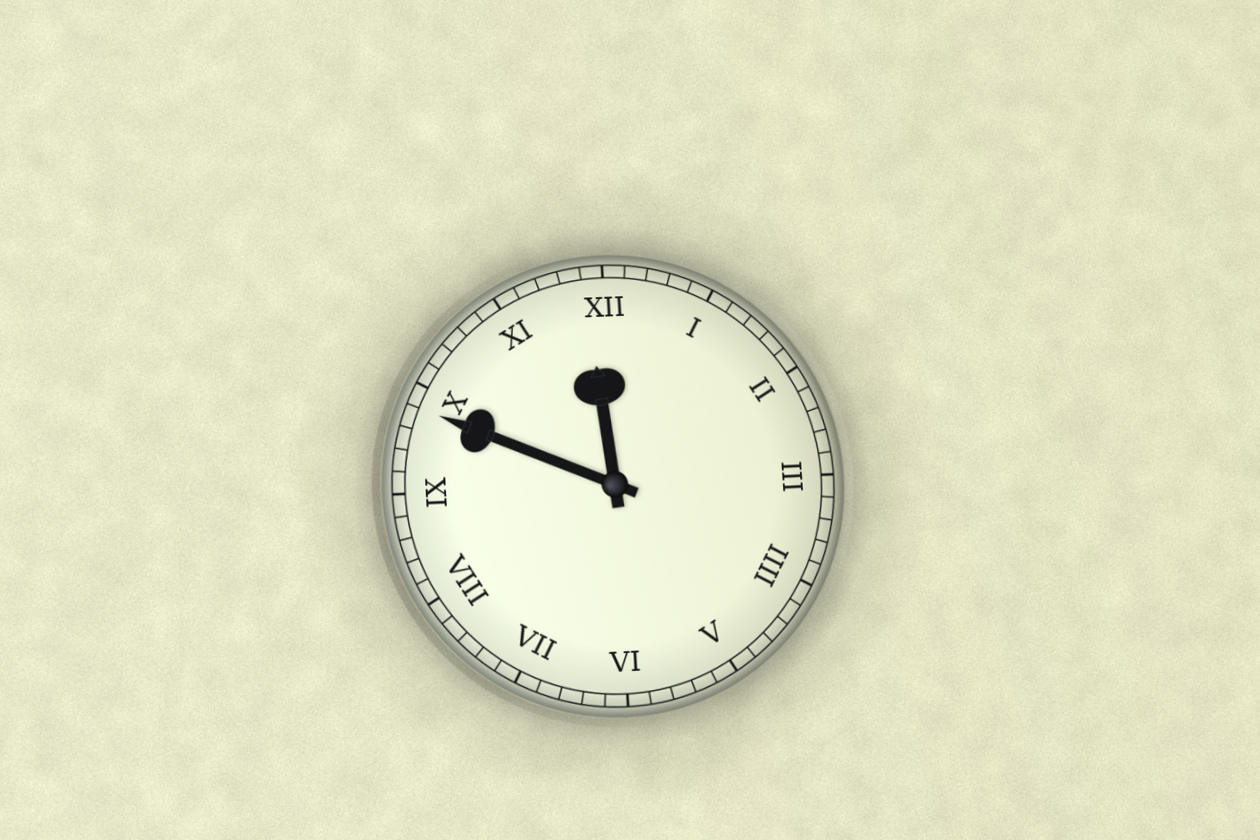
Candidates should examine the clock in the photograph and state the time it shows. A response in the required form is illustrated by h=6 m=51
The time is h=11 m=49
